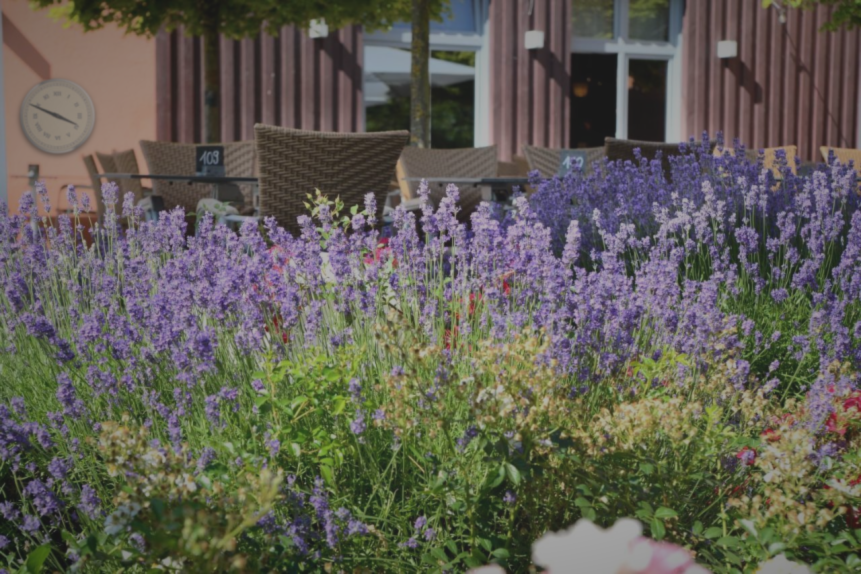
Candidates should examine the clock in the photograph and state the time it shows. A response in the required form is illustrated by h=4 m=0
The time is h=3 m=49
